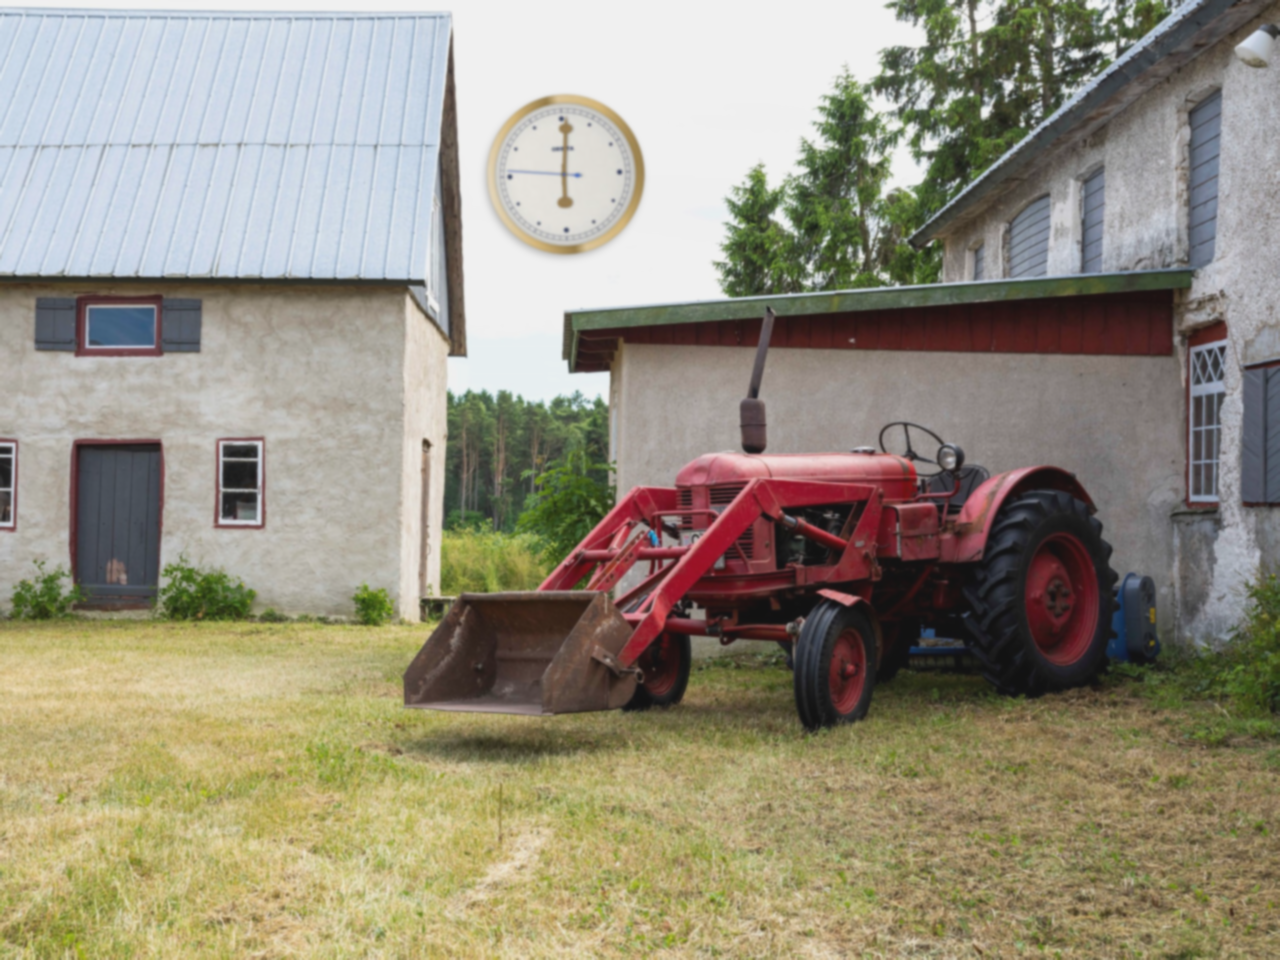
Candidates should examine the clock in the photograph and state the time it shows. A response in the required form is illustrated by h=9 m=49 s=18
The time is h=6 m=0 s=46
